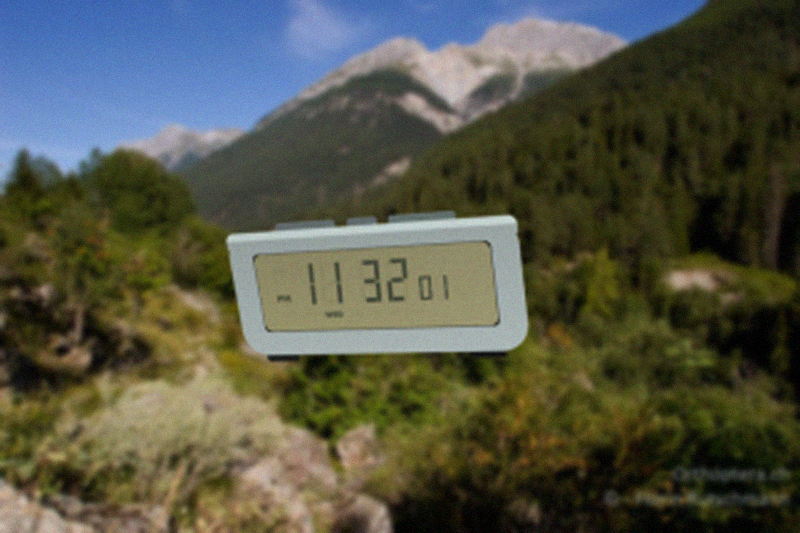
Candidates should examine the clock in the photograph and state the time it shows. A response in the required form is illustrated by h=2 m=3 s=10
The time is h=11 m=32 s=1
